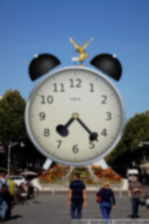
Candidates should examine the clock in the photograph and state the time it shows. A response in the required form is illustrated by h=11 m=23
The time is h=7 m=23
